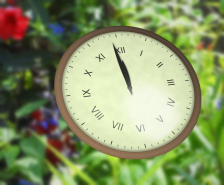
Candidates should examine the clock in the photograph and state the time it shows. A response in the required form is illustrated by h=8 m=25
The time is h=11 m=59
